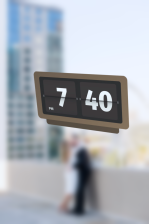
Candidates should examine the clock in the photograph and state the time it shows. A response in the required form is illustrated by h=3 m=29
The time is h=7 m=40
